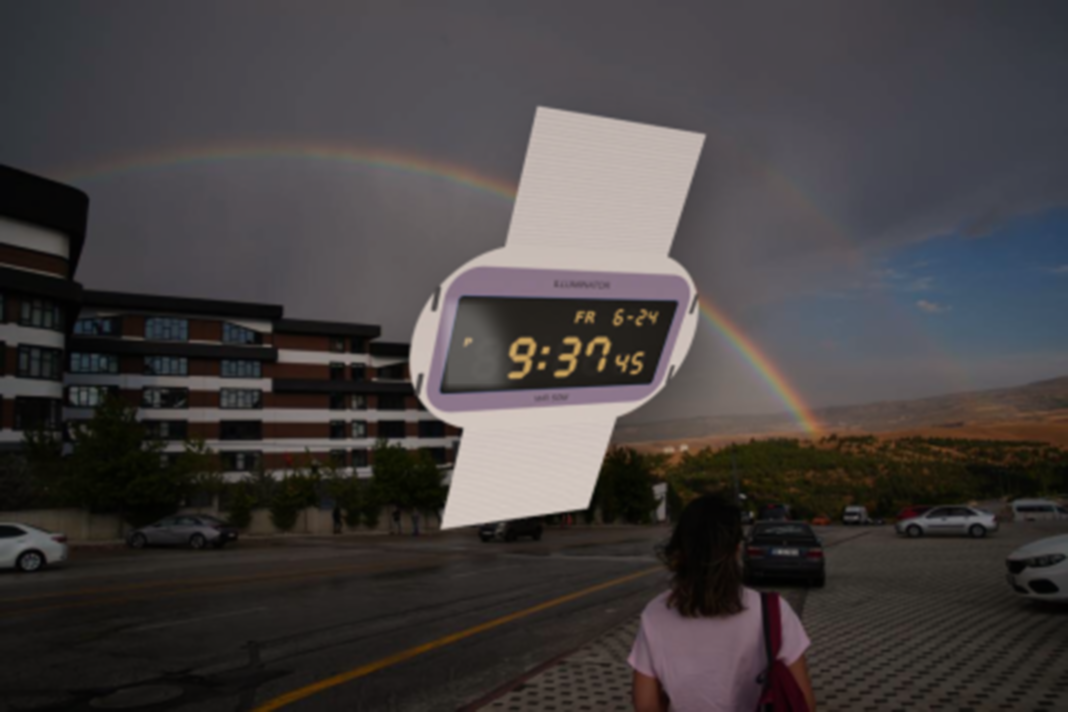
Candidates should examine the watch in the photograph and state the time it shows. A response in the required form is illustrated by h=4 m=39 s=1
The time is h=9 m=37 s=45
